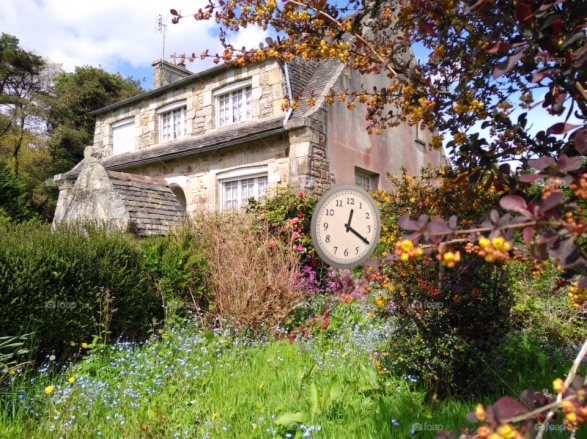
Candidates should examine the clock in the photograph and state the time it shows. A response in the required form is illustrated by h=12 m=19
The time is h=12 m=20
